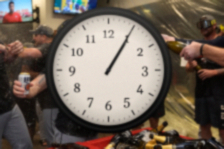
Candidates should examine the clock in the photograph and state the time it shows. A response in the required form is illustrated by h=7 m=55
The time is h=1 m=5
